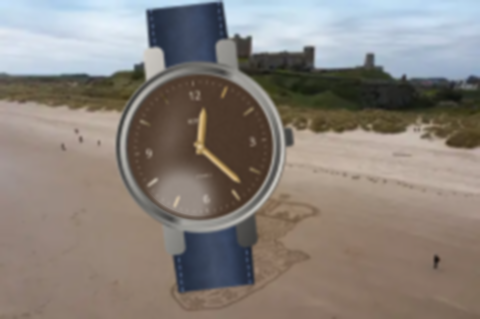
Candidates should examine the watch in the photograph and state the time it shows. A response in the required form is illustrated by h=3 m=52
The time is h=12 m=23
